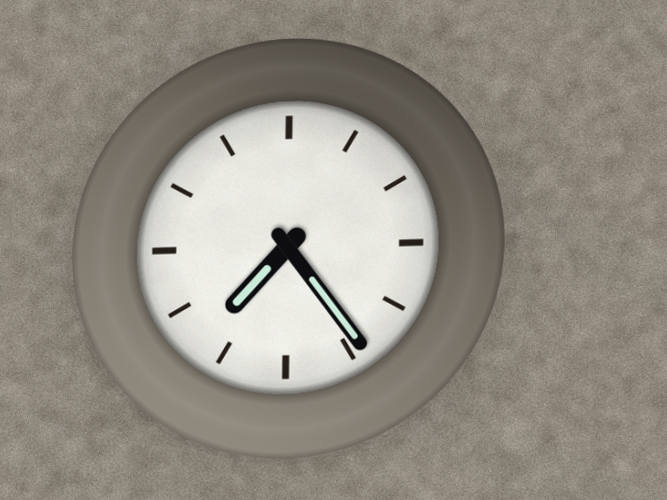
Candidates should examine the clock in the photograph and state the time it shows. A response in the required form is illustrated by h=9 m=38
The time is h=7 m=24
